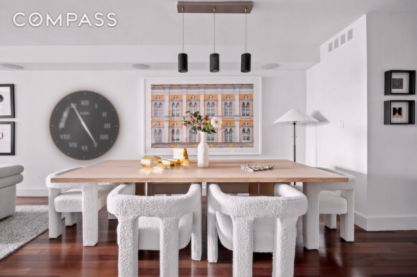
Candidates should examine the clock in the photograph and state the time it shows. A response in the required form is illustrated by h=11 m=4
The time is h=4 m=55
